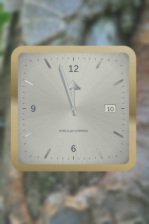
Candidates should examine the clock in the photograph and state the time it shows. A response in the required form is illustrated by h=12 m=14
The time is h=11 m=57
